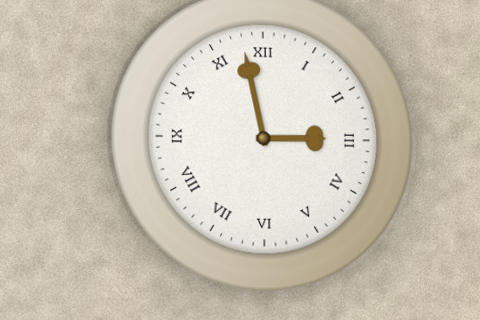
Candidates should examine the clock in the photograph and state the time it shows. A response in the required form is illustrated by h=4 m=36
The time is h=2 m=58
